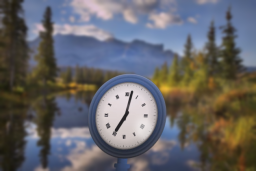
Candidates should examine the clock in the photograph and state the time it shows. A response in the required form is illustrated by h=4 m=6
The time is h=7 m=2
